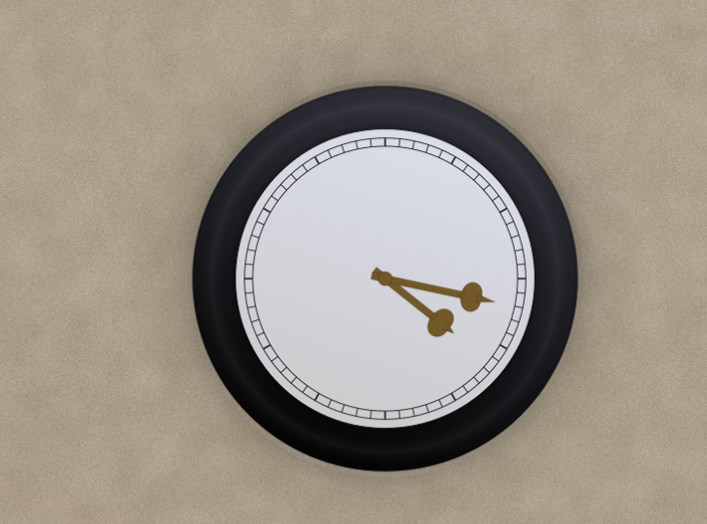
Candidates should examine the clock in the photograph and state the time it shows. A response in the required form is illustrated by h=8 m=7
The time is h=4 m=17
